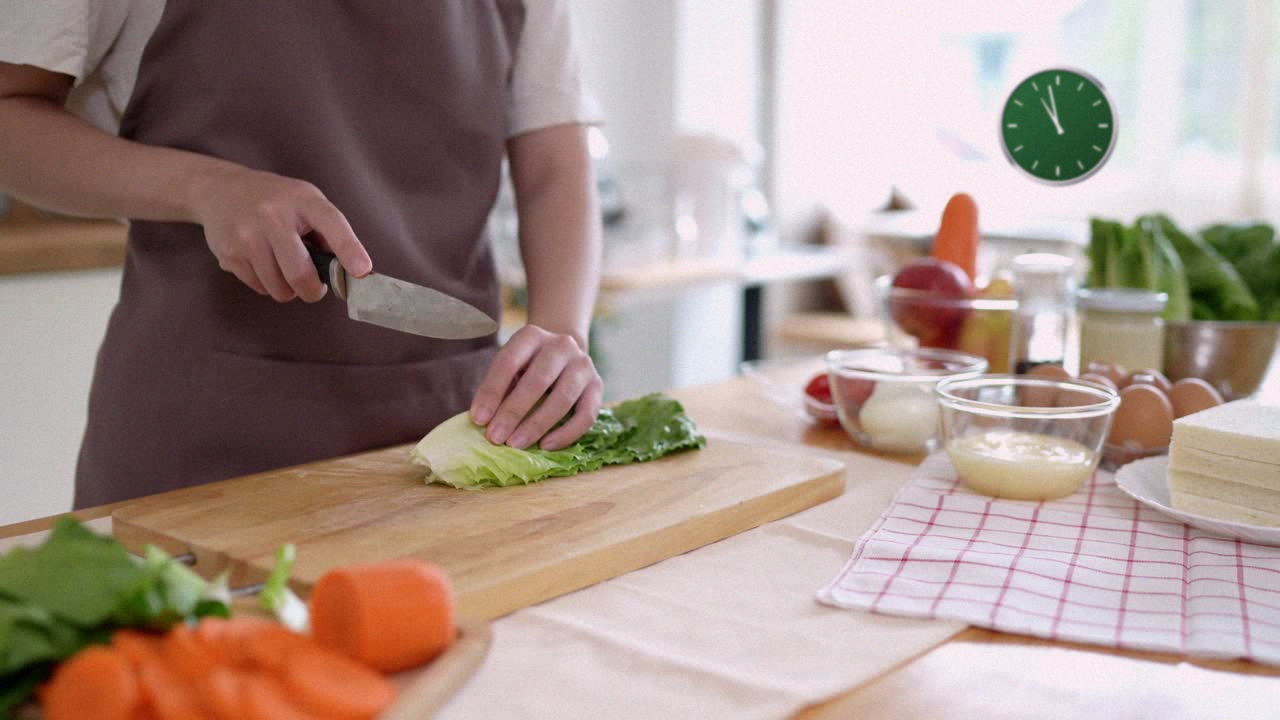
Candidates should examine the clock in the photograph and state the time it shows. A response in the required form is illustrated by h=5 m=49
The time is h=10 m=58
